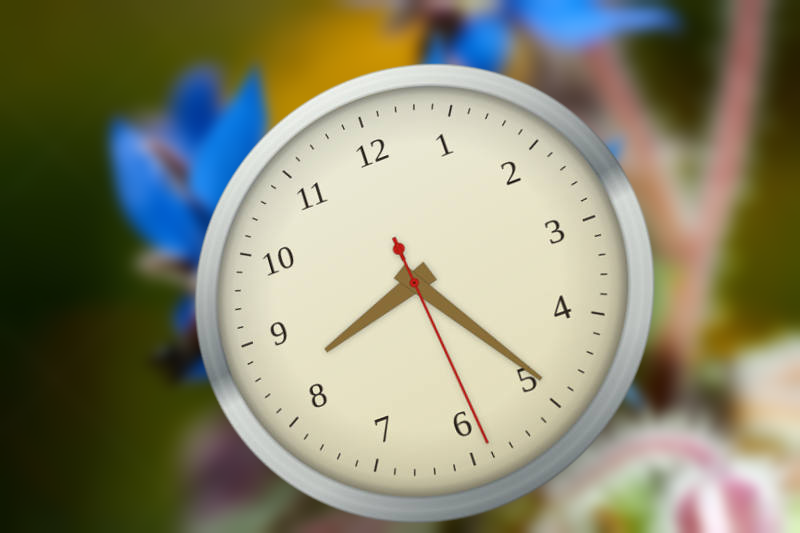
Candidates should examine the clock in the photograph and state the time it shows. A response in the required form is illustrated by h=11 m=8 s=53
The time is h=8 m=24 s=29
